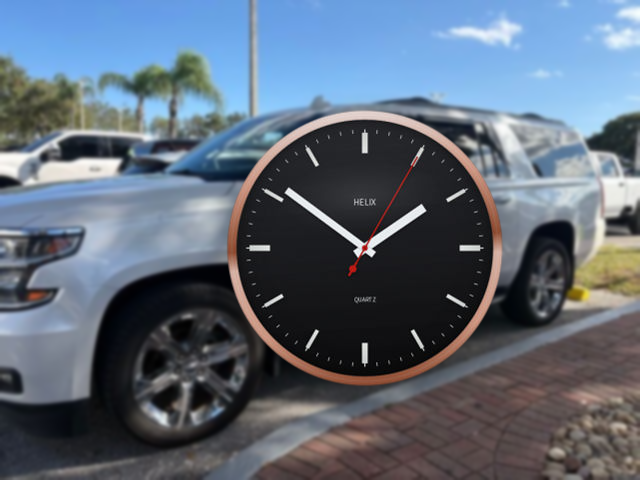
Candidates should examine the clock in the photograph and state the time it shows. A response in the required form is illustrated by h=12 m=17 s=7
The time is h=1 m=51 s=5
